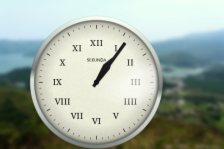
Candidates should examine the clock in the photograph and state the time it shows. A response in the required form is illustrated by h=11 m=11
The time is h=1 m=6
